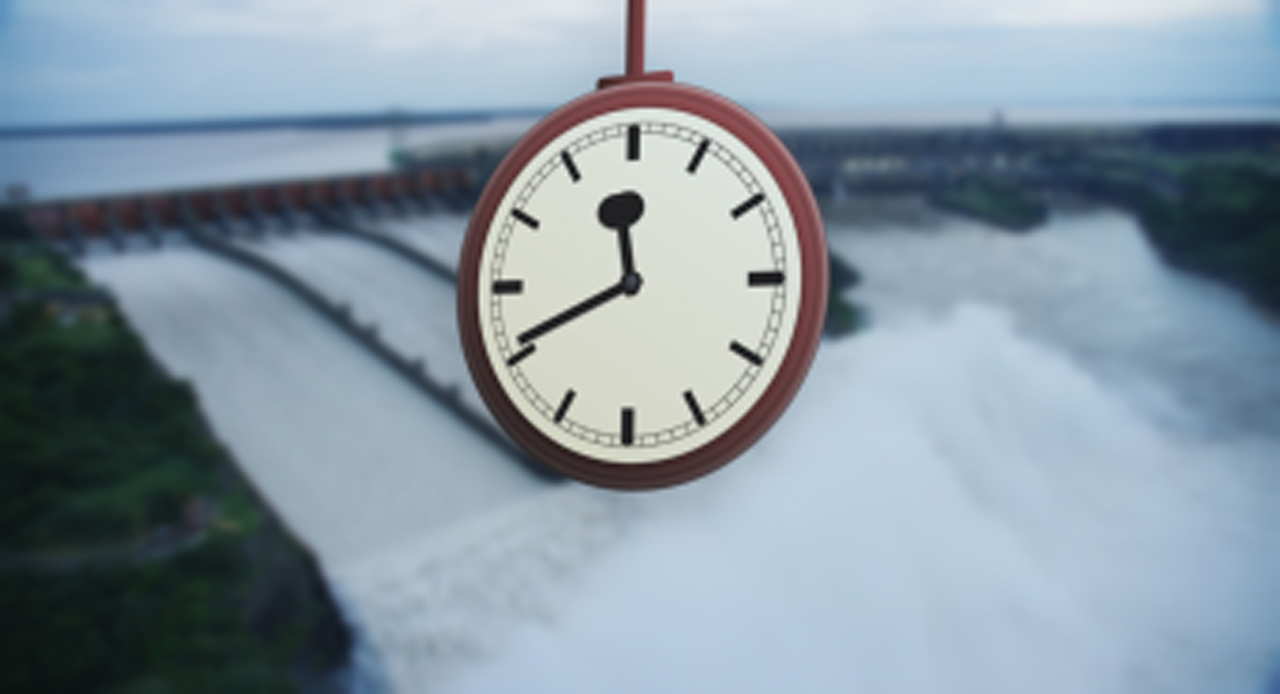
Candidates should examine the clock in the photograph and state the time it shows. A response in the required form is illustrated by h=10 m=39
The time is h=11 m=41
